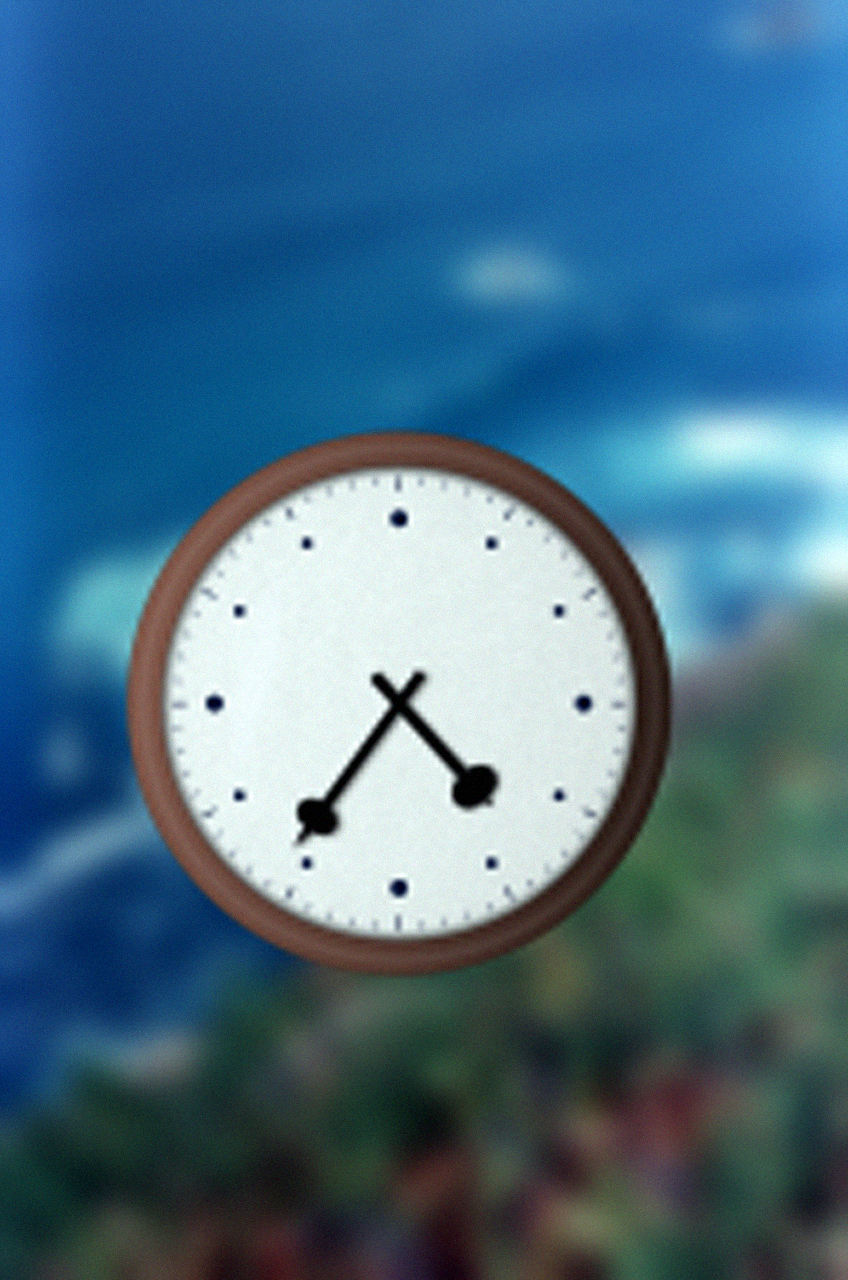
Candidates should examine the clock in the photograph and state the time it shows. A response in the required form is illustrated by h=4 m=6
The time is h=4 m=36
